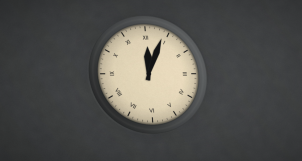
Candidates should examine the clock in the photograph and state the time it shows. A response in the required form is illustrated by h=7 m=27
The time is h=12 m=4
